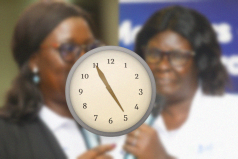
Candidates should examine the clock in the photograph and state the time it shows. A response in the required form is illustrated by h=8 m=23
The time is h=4 m=55
